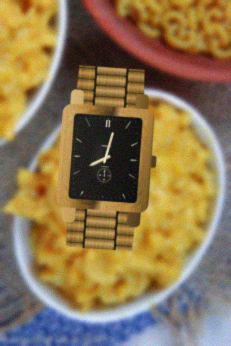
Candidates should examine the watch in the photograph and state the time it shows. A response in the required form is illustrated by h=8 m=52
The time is h=8 m=2
